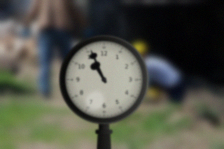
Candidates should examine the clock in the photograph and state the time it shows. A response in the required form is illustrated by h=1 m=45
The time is h=10 m=56
